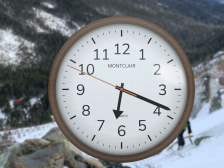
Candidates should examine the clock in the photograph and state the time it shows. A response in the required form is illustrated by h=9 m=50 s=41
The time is h=6 m=18 s=49
